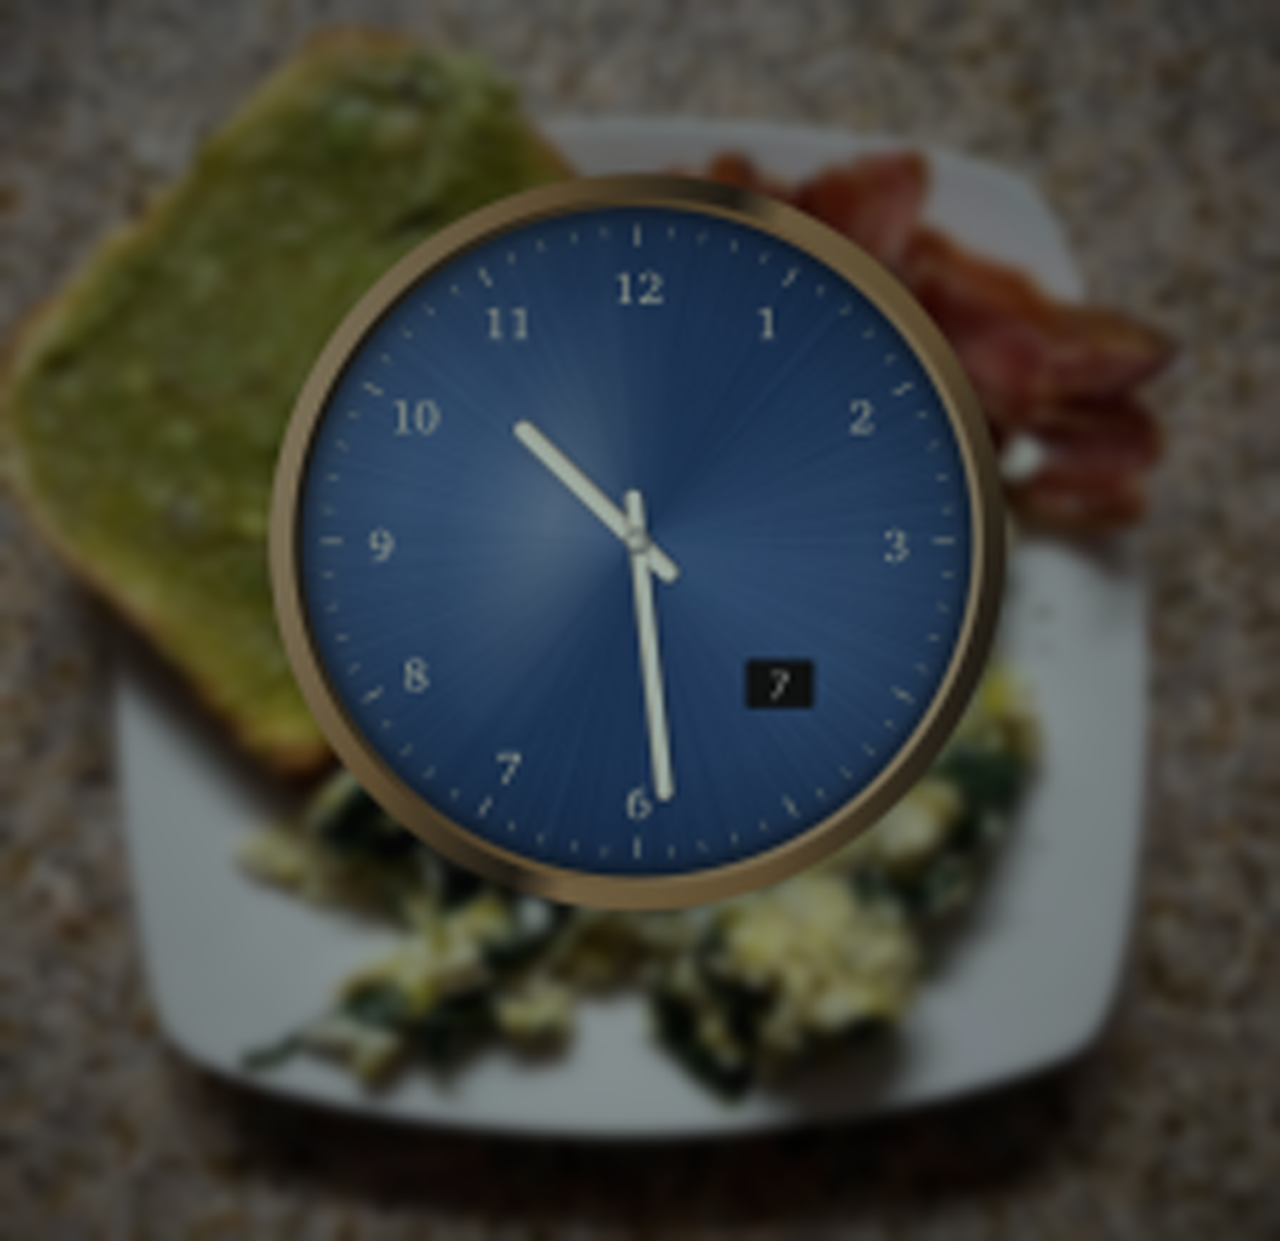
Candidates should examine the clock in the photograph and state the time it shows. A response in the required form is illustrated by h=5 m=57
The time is h=10 m=29
